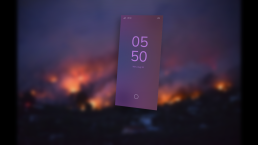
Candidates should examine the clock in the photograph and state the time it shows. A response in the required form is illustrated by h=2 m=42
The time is h=5 m=50
